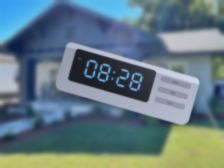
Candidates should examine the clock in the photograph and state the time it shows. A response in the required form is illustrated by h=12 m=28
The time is h=8 m=28
